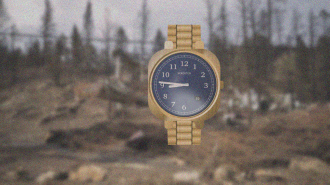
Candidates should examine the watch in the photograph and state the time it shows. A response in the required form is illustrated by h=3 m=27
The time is h=8 m=46
